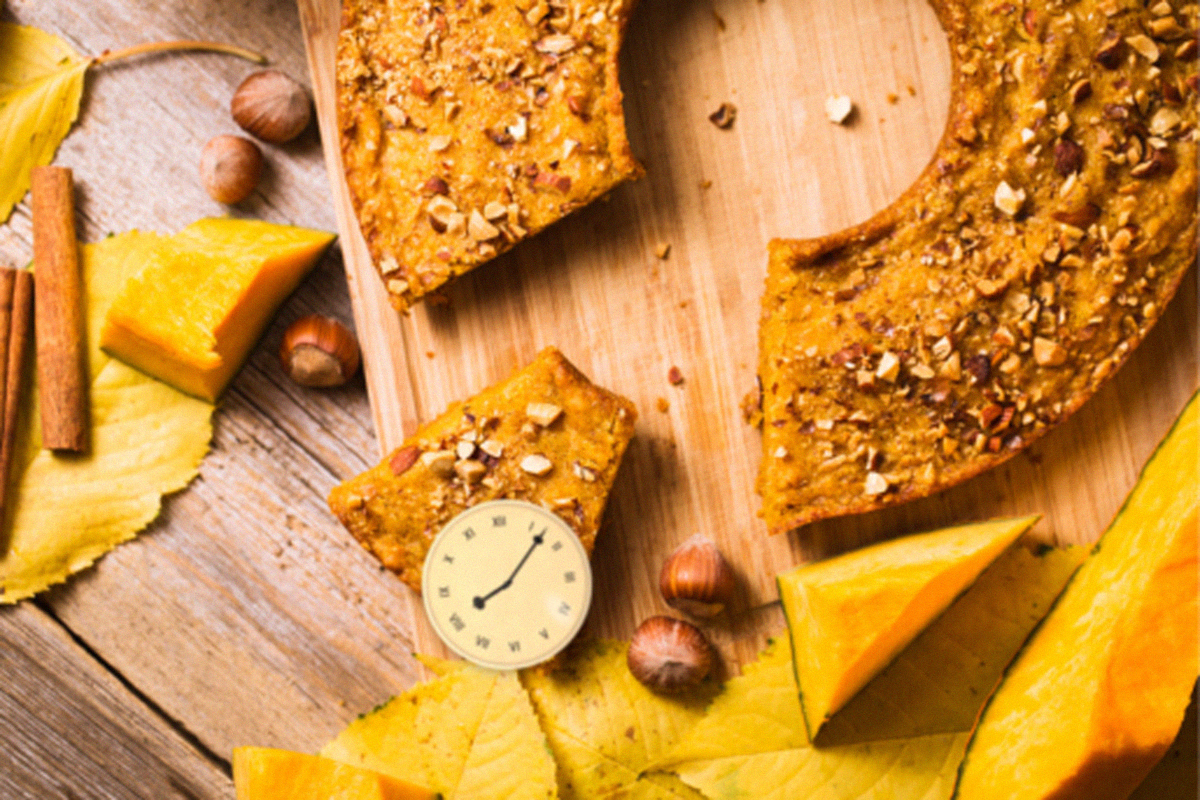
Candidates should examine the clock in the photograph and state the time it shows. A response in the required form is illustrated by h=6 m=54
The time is h=8 m=7
